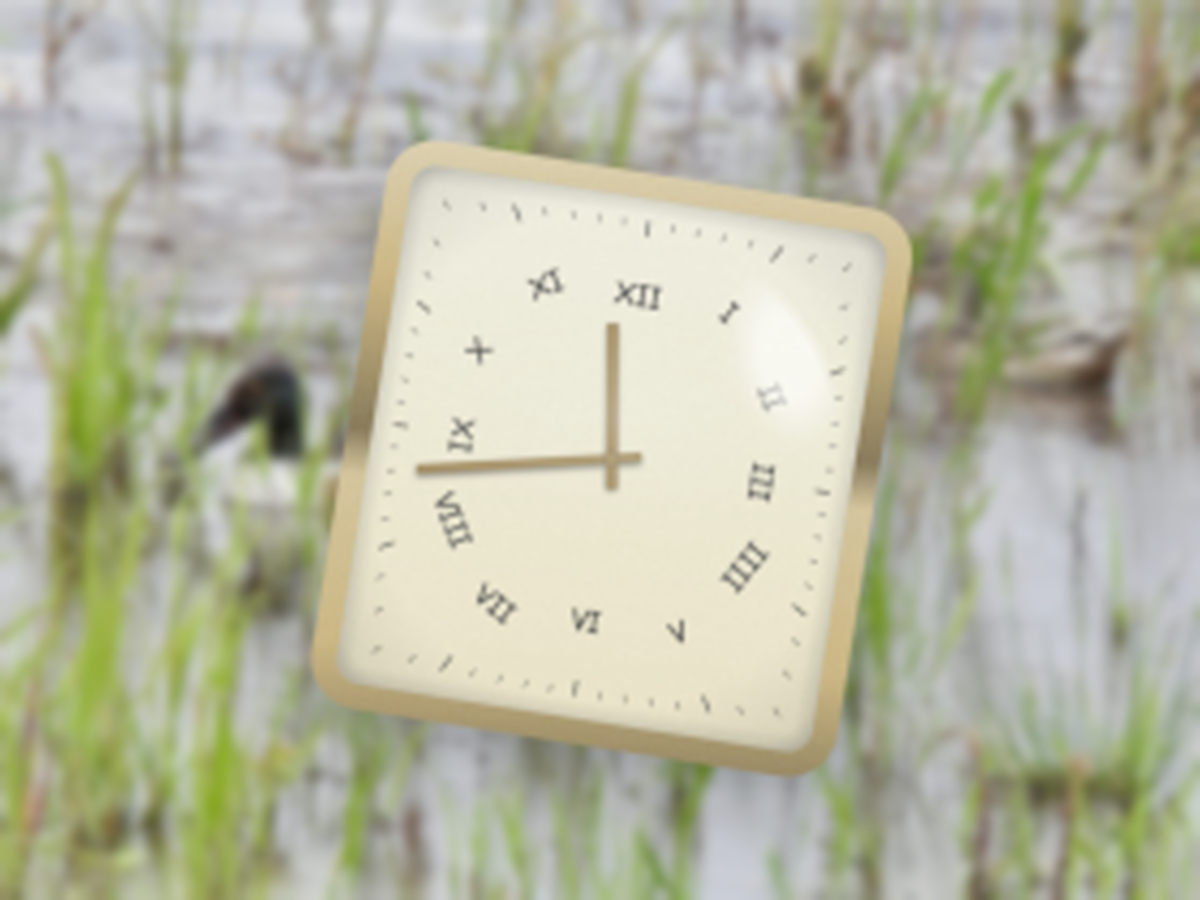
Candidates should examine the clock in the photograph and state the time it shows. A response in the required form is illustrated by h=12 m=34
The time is h=11 m=43
